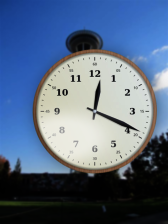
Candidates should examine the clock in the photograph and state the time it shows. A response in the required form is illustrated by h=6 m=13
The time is h=12 m=19
